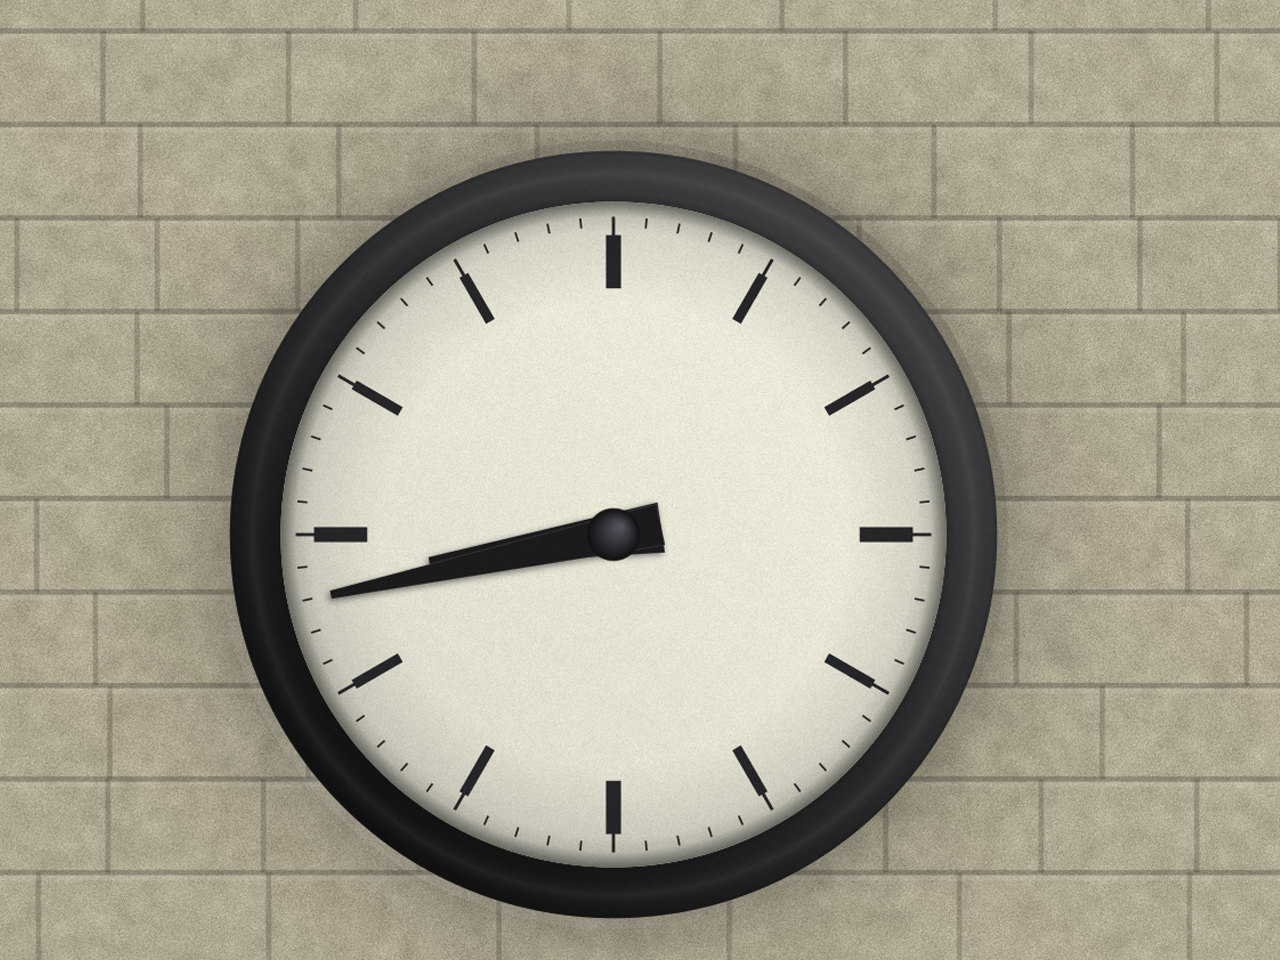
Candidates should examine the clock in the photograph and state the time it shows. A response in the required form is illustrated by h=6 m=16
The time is h=8 m=43
